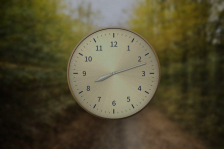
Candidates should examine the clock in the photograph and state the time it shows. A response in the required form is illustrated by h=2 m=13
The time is h=8 m=12
